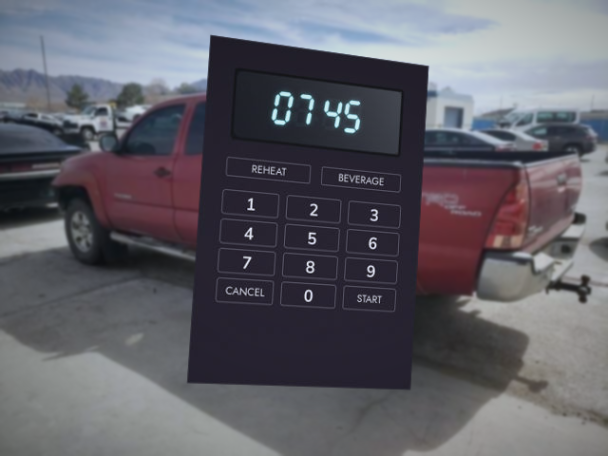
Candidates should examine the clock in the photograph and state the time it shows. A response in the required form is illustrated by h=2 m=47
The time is h=7 m=45
